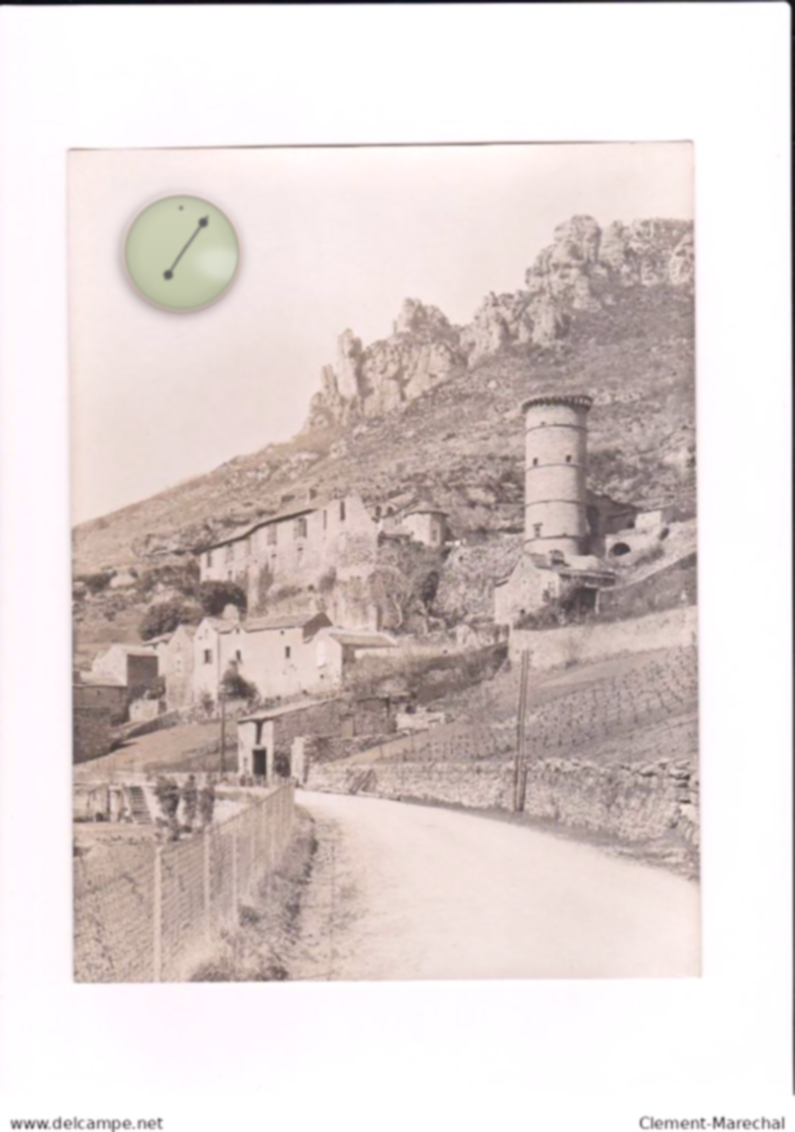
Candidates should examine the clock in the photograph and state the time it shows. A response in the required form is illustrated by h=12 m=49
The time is h=7 m=6
